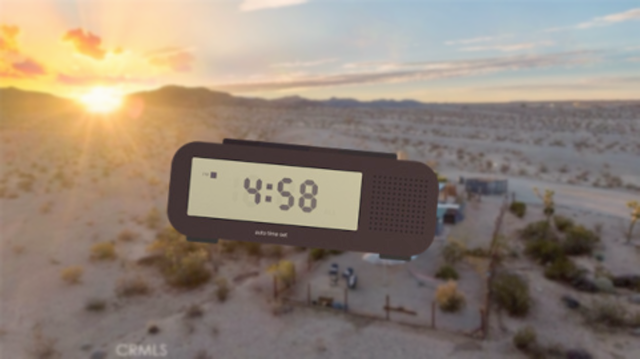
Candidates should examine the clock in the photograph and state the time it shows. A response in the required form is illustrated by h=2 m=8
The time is h=4 m=58
